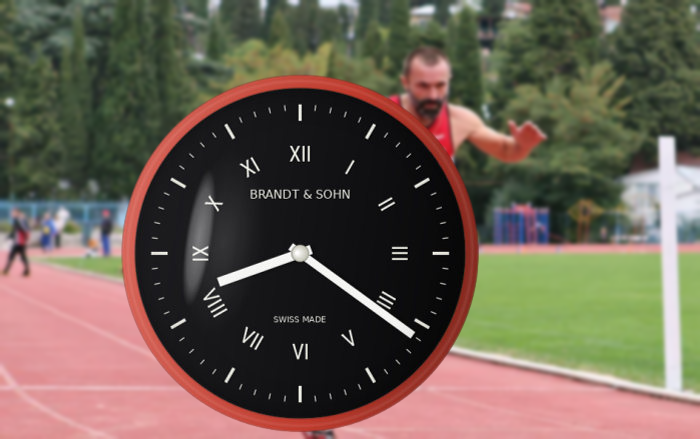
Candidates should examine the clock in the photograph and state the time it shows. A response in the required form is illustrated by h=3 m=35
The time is h=8 m=21
